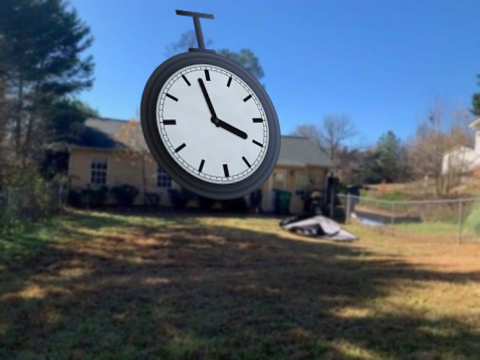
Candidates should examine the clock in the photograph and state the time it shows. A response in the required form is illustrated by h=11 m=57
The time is h=3 m=58
